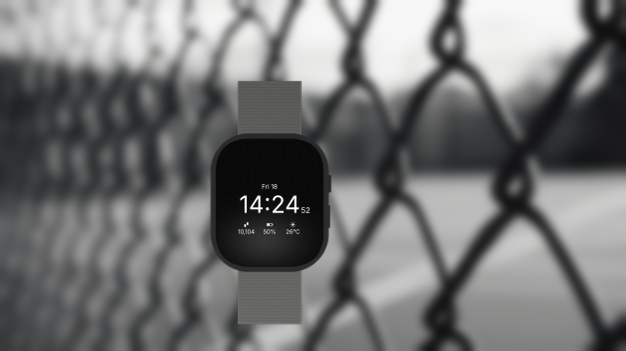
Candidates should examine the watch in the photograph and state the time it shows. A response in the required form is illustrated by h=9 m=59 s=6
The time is h=14 m=24 s=52
